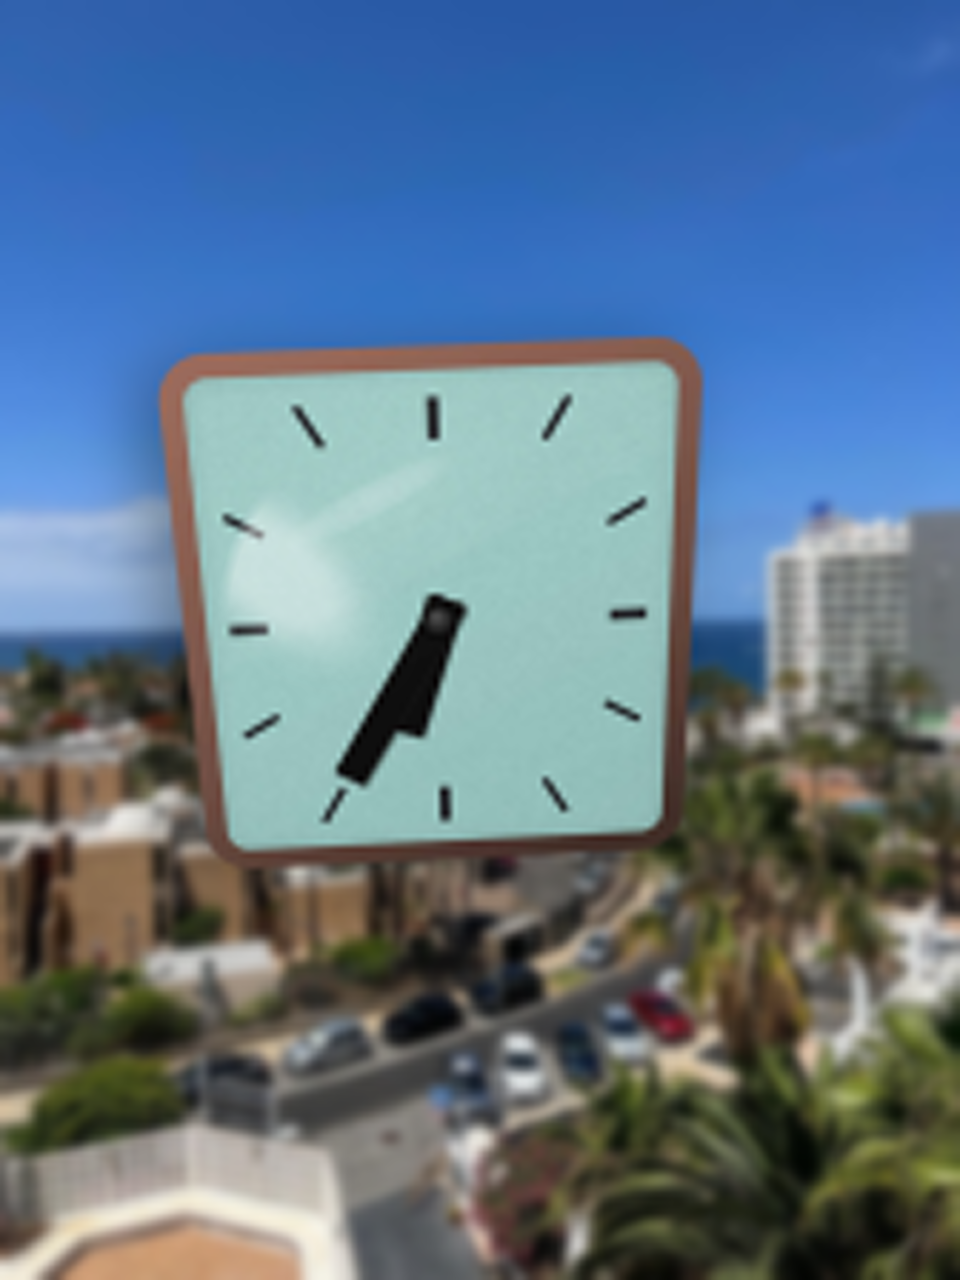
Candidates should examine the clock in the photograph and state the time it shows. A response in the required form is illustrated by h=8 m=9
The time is h=6 m=35
